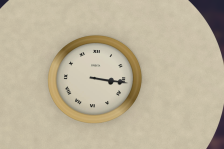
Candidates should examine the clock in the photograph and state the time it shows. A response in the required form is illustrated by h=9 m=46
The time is h=3 m=16
